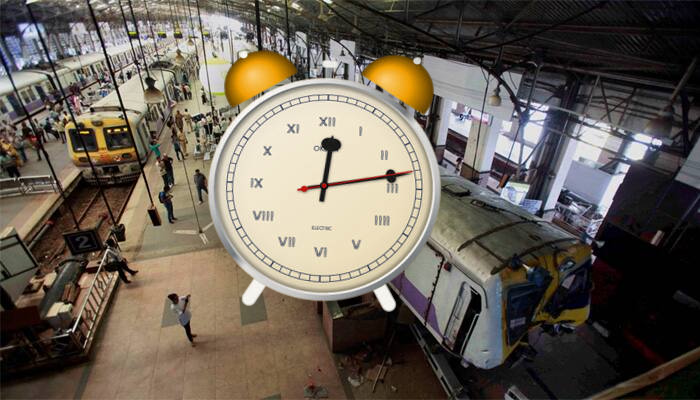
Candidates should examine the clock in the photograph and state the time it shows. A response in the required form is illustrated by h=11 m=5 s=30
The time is h=12 m=13 s=13
